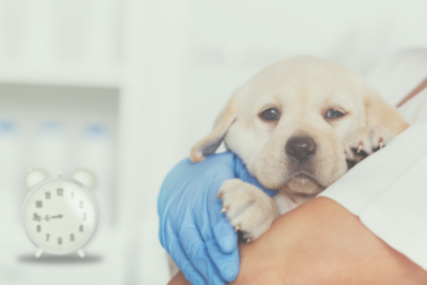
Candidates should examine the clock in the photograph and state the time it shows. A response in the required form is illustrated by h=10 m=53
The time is h=8 m=44
